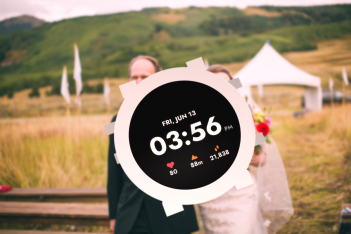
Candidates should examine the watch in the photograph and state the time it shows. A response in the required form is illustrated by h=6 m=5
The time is h=3 m=56
